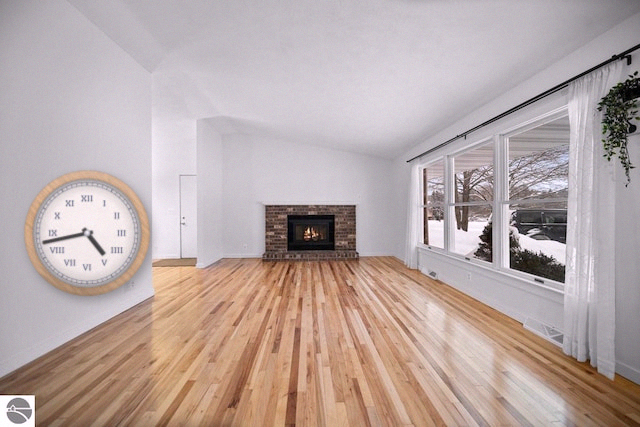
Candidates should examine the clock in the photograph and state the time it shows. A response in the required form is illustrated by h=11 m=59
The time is h=4 m=43
